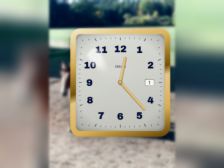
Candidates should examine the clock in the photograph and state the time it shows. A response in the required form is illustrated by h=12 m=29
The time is h=12 m=23
